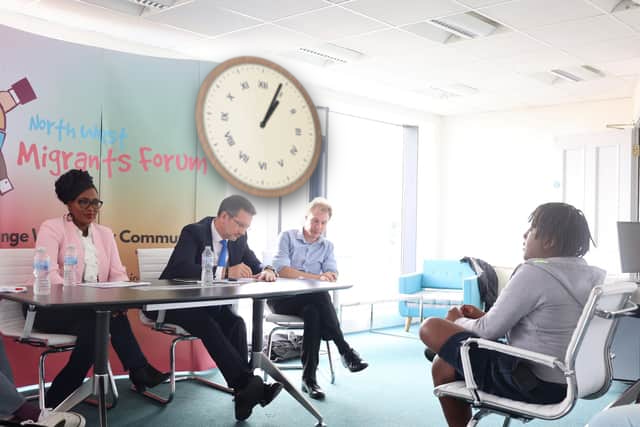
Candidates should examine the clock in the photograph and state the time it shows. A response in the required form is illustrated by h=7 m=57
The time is h=1 m=4
